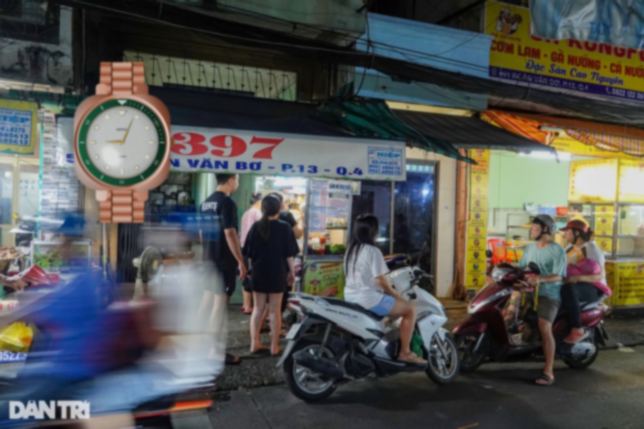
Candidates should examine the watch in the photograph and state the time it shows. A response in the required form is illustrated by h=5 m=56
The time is h=9 m=4
